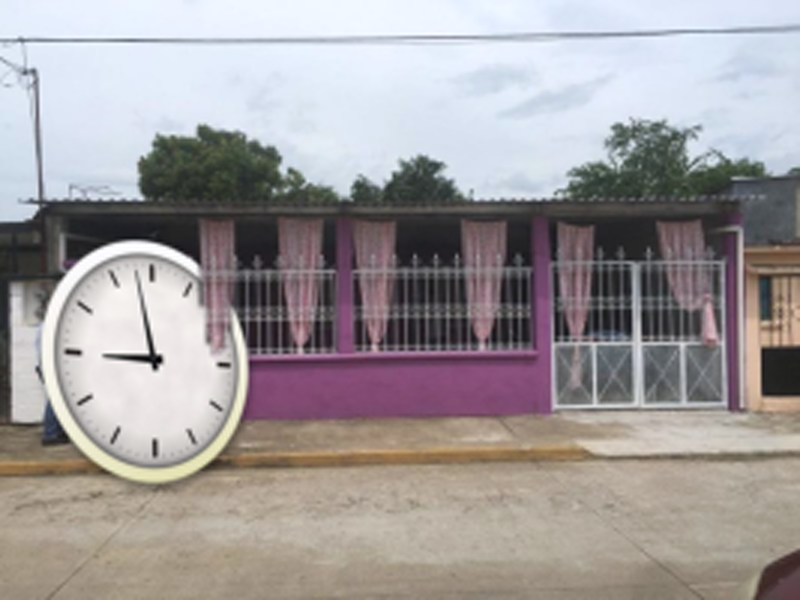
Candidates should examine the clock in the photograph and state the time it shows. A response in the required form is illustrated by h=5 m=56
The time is h=8 m=58
